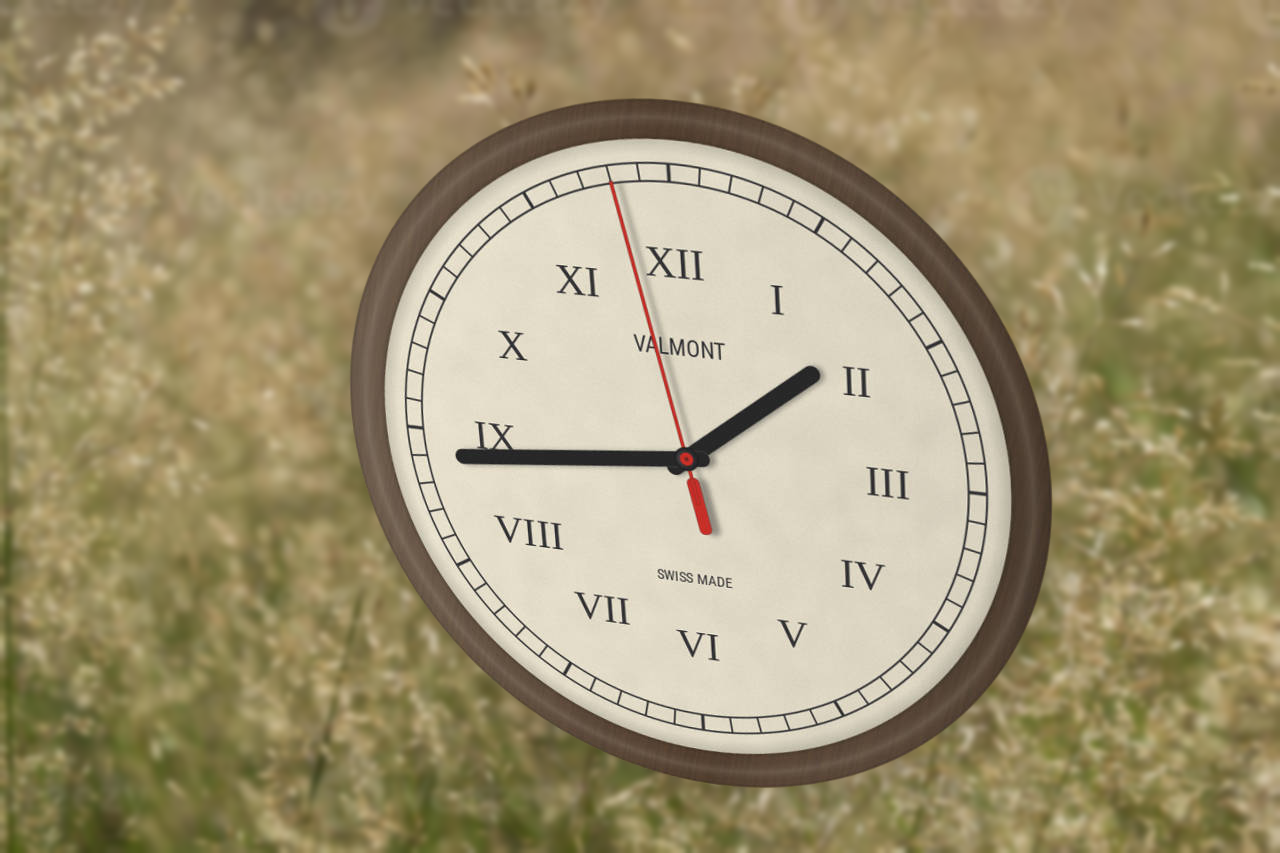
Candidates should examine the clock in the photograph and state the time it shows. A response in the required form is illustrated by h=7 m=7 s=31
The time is h=1 m=43 s=58
